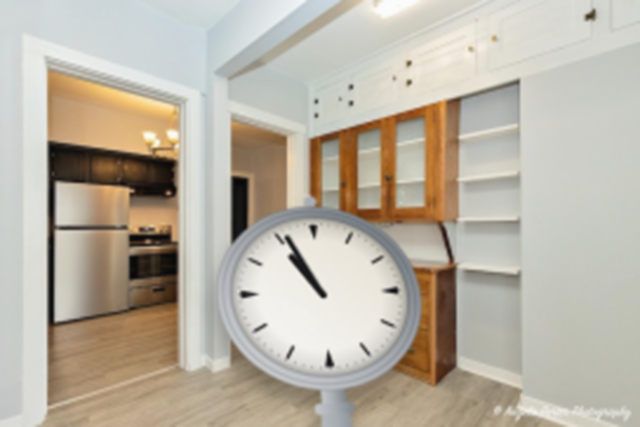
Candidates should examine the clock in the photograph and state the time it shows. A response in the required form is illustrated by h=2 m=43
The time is h=10 m=56
